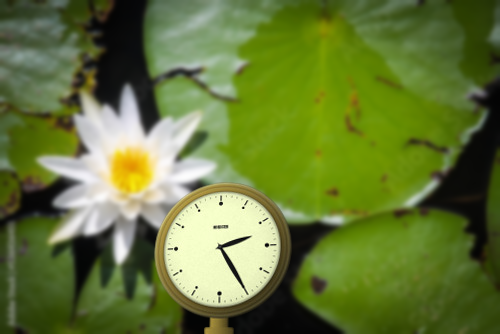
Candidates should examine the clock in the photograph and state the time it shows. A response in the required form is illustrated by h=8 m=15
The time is h=2 m=25
